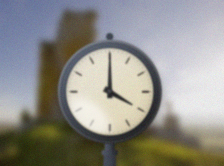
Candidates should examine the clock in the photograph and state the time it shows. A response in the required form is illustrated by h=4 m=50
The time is h=4 m=0
